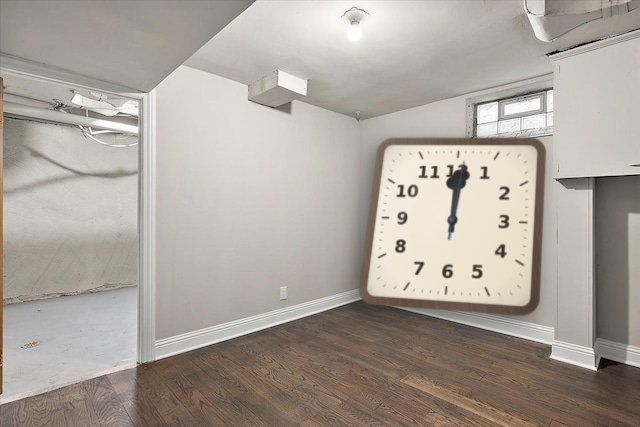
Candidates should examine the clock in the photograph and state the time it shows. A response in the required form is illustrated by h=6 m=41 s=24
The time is h=12 m=1 s=1
